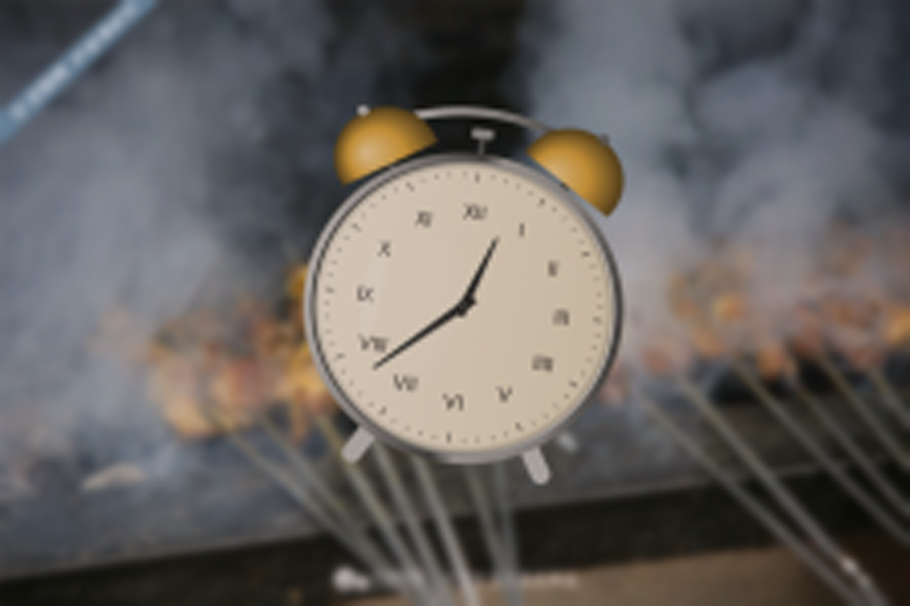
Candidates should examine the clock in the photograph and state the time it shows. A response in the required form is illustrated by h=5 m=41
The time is h=12 m=38
